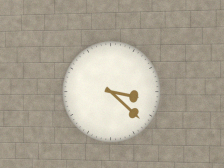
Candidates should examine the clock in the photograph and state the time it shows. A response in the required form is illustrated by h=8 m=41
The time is h=3 m=22
